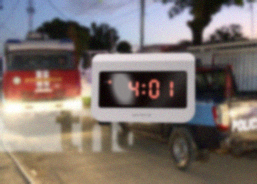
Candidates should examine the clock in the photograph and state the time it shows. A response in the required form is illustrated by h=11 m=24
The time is h=4 m=1
